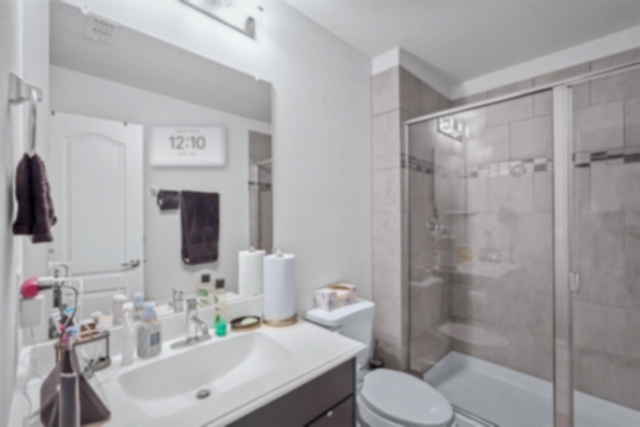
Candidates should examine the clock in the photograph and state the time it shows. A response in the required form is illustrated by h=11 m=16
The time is h=12 m=10
